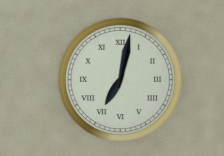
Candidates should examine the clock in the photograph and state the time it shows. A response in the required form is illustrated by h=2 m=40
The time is h=7 m=2
